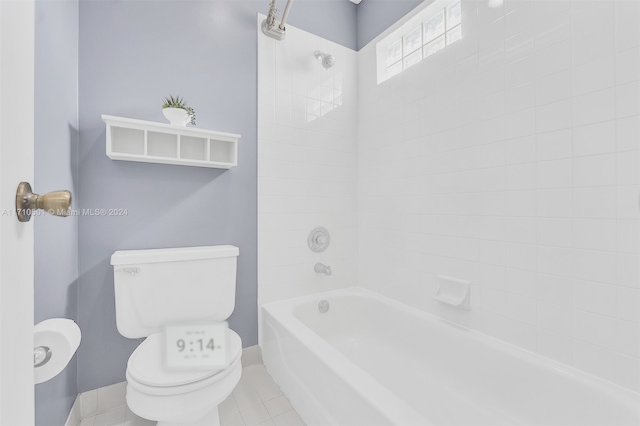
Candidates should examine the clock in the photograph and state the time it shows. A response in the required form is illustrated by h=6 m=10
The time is h=9 m=14
